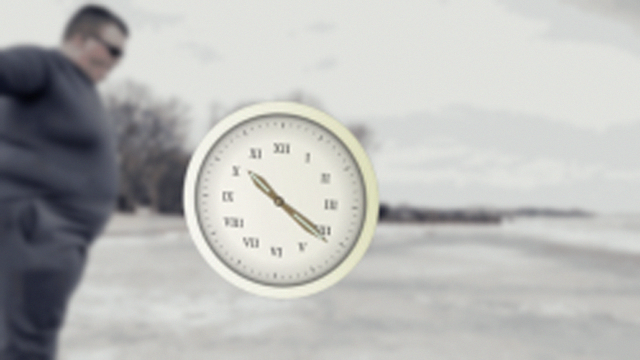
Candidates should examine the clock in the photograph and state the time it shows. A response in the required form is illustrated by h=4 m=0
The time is h=10 m=21
